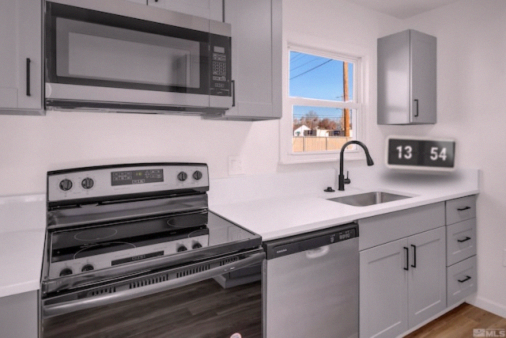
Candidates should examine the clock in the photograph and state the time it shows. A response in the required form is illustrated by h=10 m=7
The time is h=13 m=54
